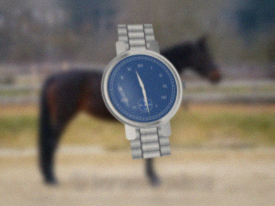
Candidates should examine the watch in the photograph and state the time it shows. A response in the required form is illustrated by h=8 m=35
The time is h=11 m=29
